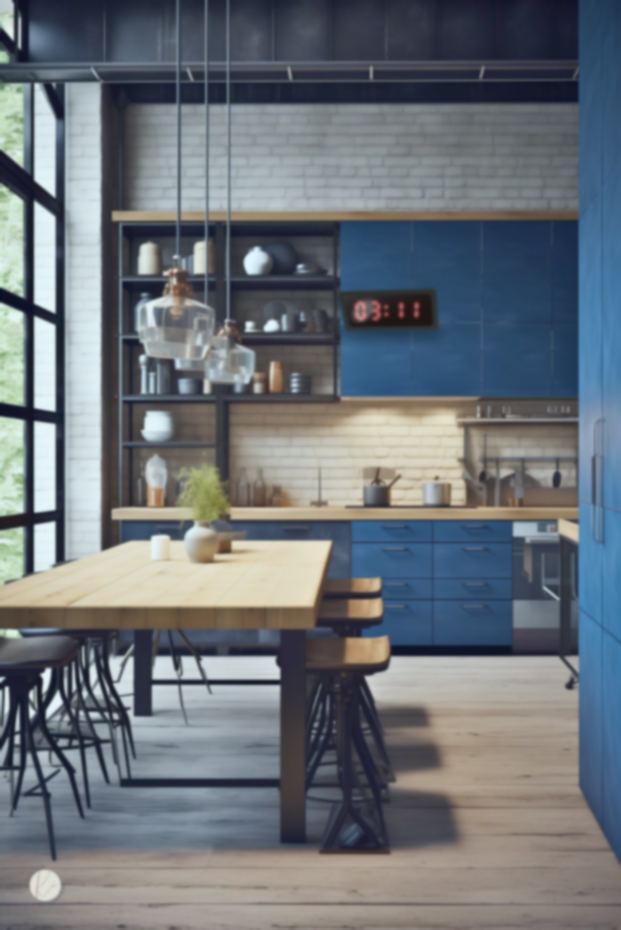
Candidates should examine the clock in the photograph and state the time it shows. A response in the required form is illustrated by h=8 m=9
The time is h=3 m=11
